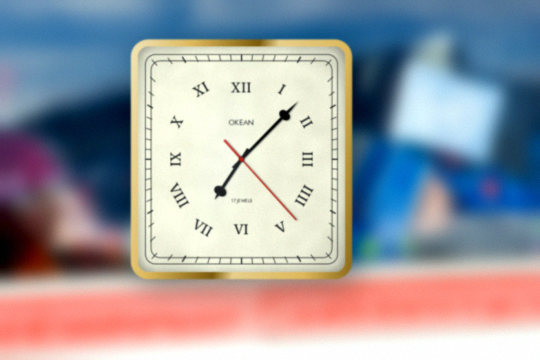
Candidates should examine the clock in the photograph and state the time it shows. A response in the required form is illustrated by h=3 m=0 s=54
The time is h=7 m=7 s=23
